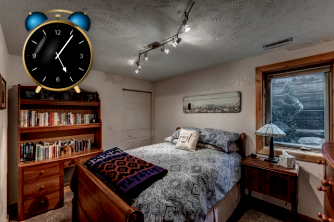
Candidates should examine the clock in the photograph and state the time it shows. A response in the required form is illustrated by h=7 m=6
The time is h=5 m=6
